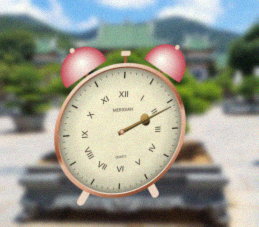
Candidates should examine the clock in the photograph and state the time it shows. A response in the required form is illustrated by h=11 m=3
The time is h=2 m=11
